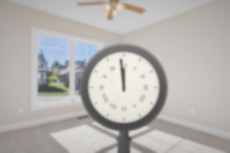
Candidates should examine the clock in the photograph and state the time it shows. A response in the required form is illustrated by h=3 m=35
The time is h=11 m=59
